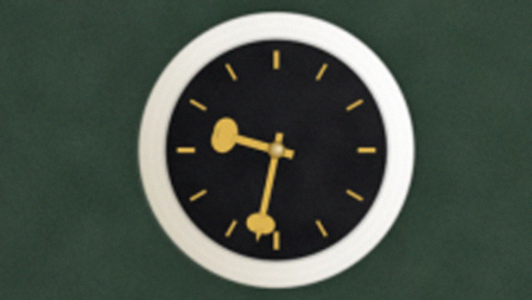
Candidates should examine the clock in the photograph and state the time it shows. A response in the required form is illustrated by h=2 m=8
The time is h=9 m=32
